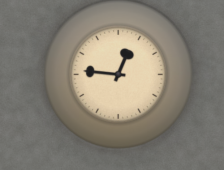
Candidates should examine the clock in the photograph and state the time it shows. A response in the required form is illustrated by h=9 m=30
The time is h=12 m=46
